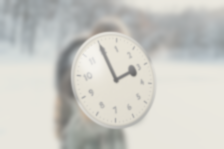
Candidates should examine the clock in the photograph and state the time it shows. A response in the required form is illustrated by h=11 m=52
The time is h=3 m=0
